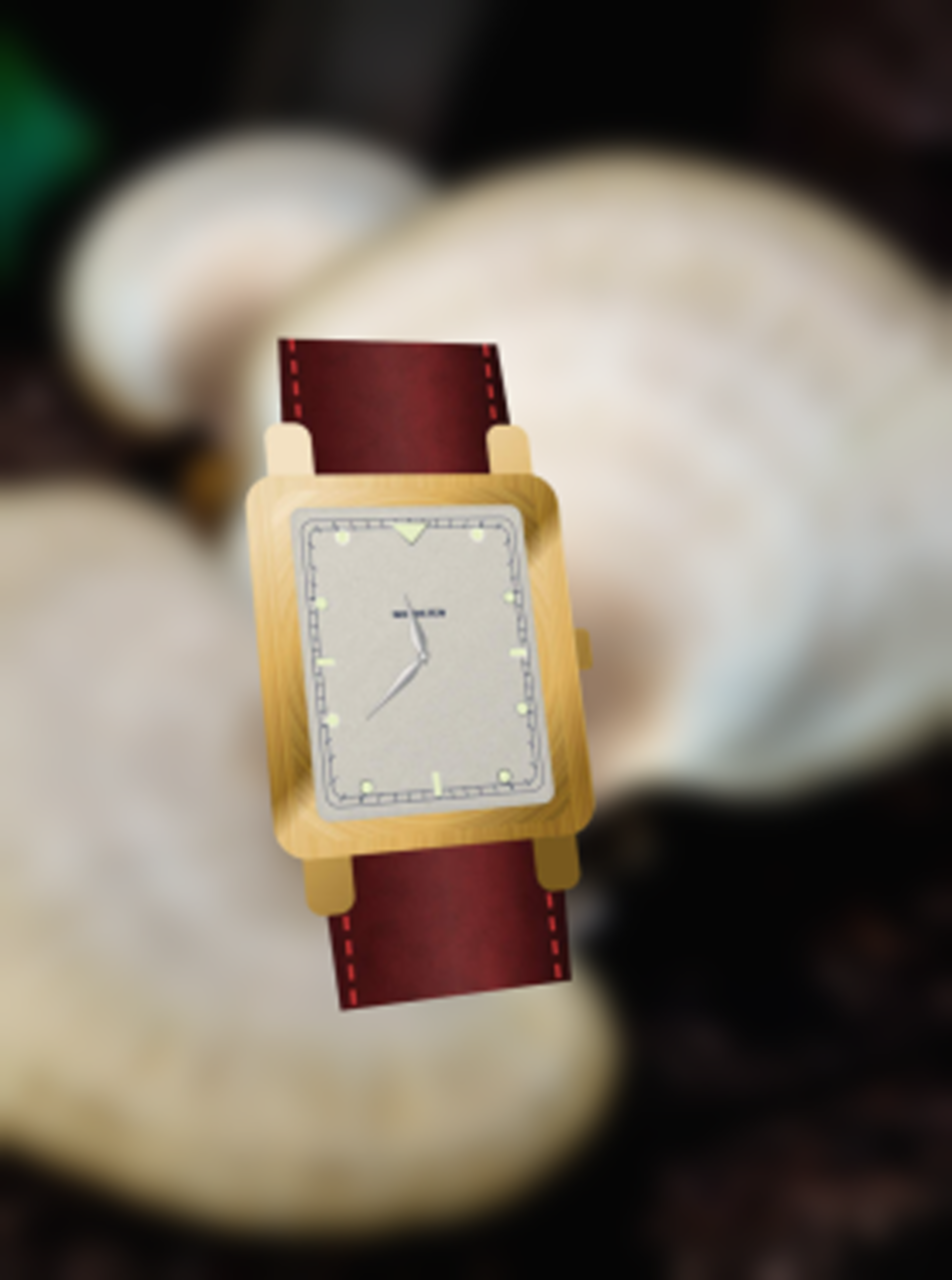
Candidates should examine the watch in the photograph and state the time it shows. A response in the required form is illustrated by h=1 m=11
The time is h=11 m=38
